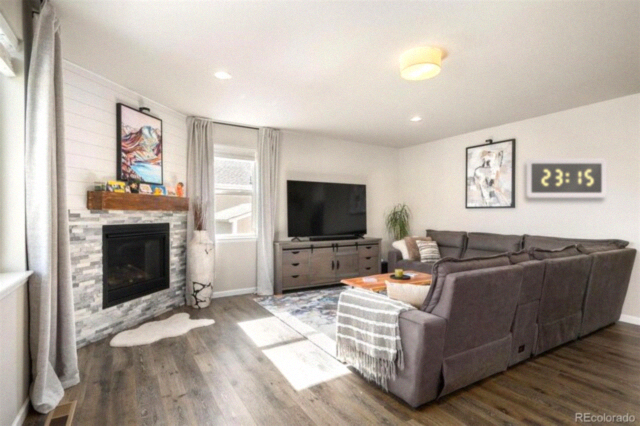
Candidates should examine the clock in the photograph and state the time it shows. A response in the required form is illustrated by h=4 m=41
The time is h=23 m=15
